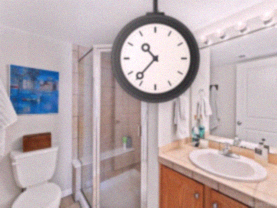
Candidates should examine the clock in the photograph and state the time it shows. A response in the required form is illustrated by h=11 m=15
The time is h=10 m=37
